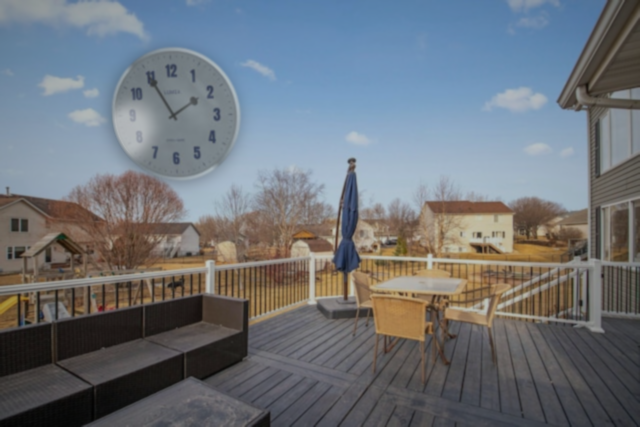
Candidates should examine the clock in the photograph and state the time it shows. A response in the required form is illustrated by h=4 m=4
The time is h=1 m=55
